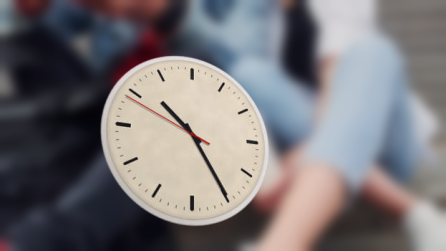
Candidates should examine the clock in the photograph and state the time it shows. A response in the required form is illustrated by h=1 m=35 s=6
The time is h=10 m=24 s=49
